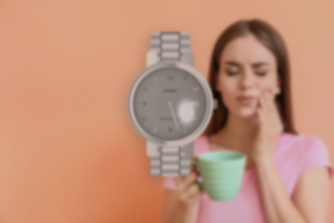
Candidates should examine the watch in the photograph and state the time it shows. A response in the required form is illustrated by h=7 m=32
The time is h=5 m=27
